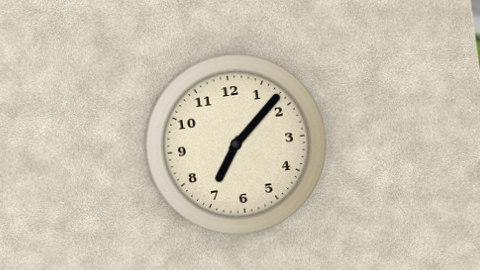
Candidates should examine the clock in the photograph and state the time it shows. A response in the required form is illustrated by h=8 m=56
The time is h=7 m=8
